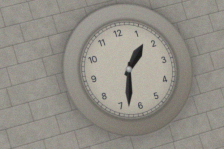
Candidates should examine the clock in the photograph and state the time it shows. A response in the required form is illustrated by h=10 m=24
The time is h=1 m=33
